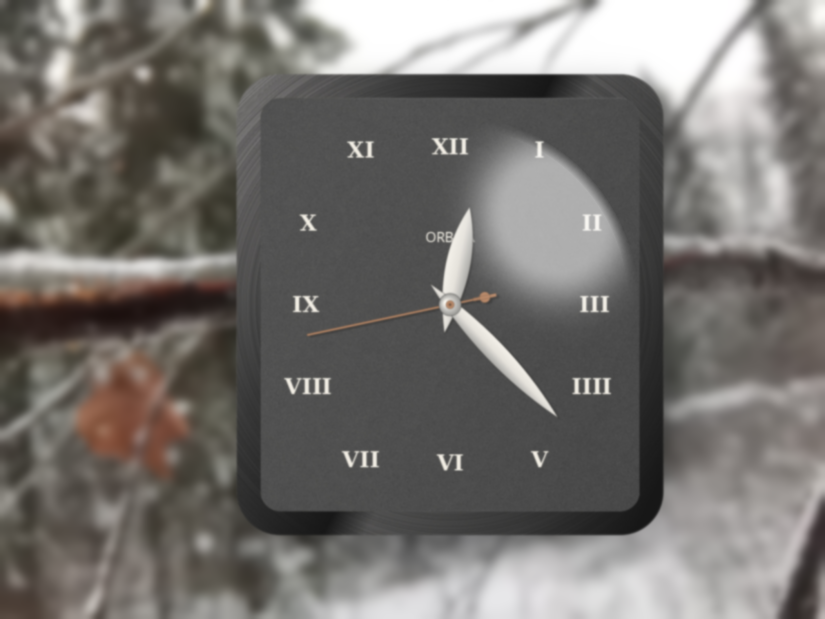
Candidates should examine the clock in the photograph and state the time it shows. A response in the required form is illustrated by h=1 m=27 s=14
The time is h=12 m=22 s=43
